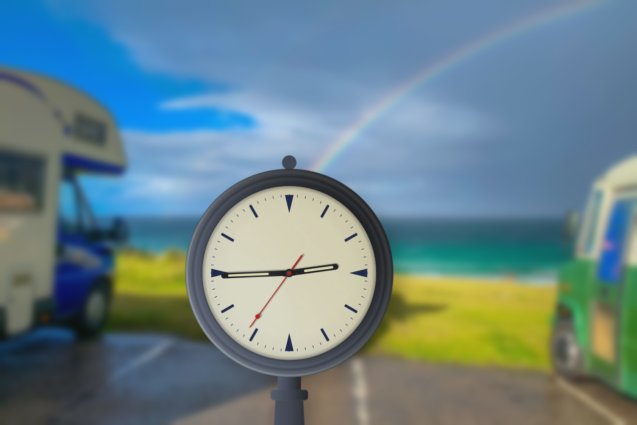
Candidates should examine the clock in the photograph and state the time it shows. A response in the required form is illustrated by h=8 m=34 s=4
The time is h=2 m=44 s=36
